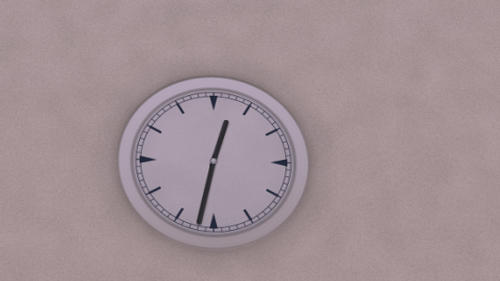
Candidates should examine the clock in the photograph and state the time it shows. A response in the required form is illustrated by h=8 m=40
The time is h=12 m=32
